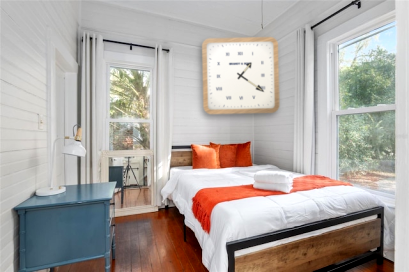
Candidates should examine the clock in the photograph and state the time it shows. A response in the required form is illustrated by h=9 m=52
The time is h=1 m=21
